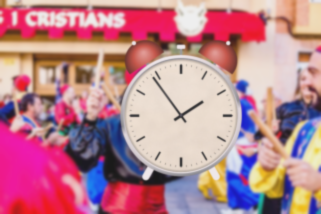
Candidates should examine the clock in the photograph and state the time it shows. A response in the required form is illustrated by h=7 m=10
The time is h=1 m=54
